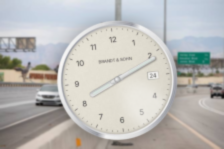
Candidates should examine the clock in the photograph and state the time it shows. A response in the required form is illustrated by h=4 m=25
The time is h=8 m=11
